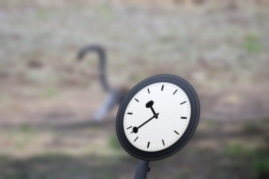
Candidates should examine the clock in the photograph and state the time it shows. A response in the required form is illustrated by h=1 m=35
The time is h=10 m=38
